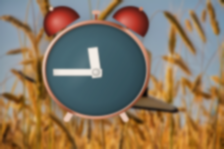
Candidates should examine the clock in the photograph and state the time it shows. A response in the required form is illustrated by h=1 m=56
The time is h=11 m=45
